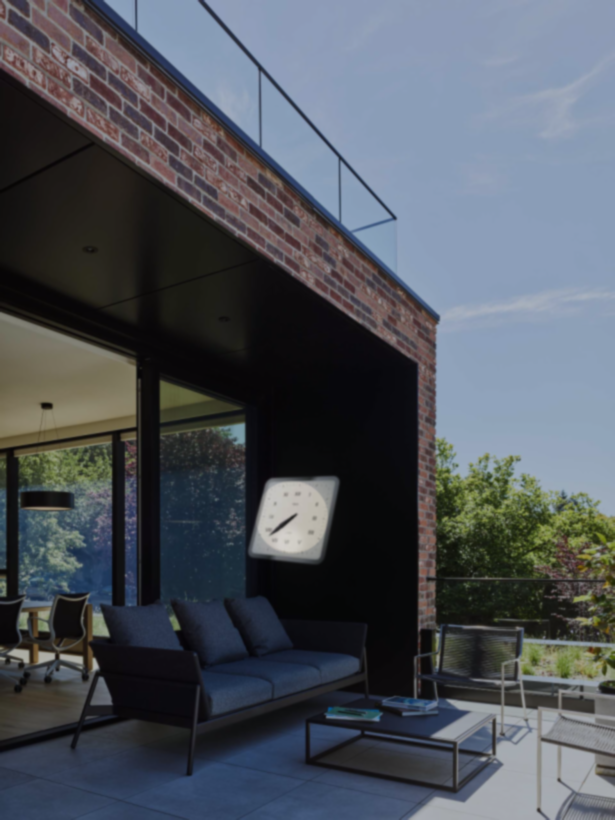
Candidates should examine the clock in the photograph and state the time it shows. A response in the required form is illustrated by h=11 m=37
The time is h=7 m=38
